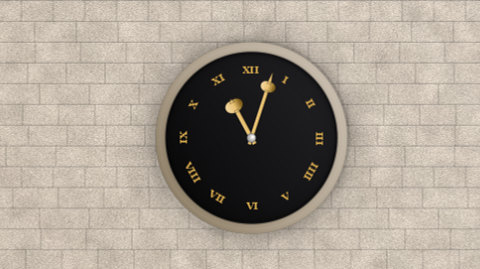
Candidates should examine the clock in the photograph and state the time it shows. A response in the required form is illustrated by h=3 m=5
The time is h=11 m=3
